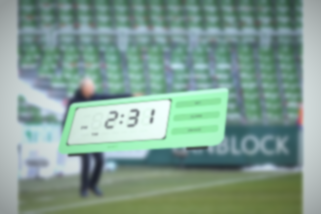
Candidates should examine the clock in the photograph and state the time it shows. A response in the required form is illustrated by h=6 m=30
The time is h=2 m=31
